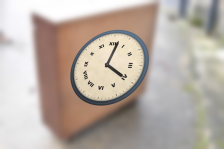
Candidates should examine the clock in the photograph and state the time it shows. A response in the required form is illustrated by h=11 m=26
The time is h=4 m=2
